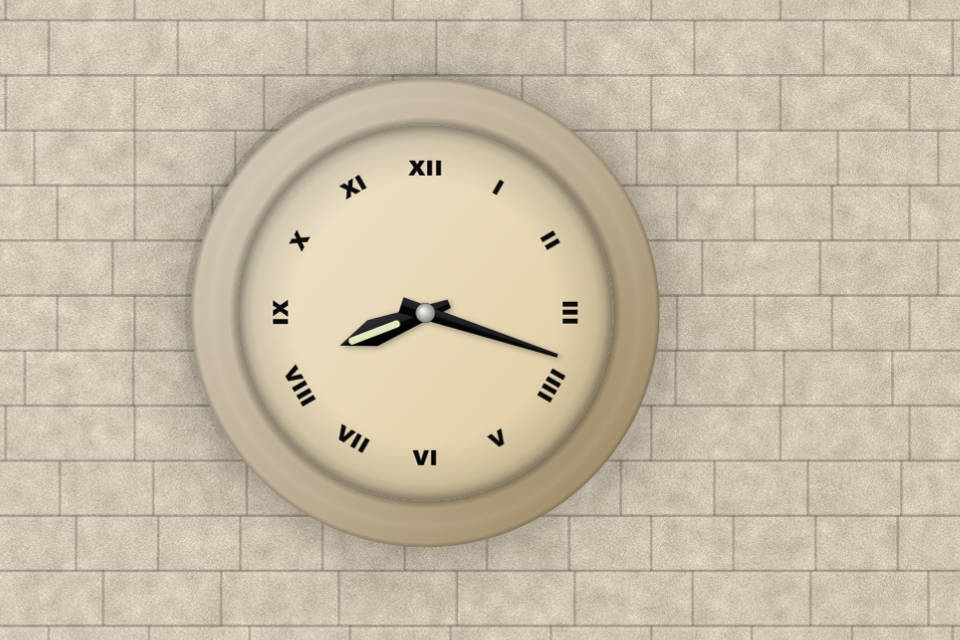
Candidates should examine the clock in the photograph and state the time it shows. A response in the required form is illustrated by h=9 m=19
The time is h=8 m=18
